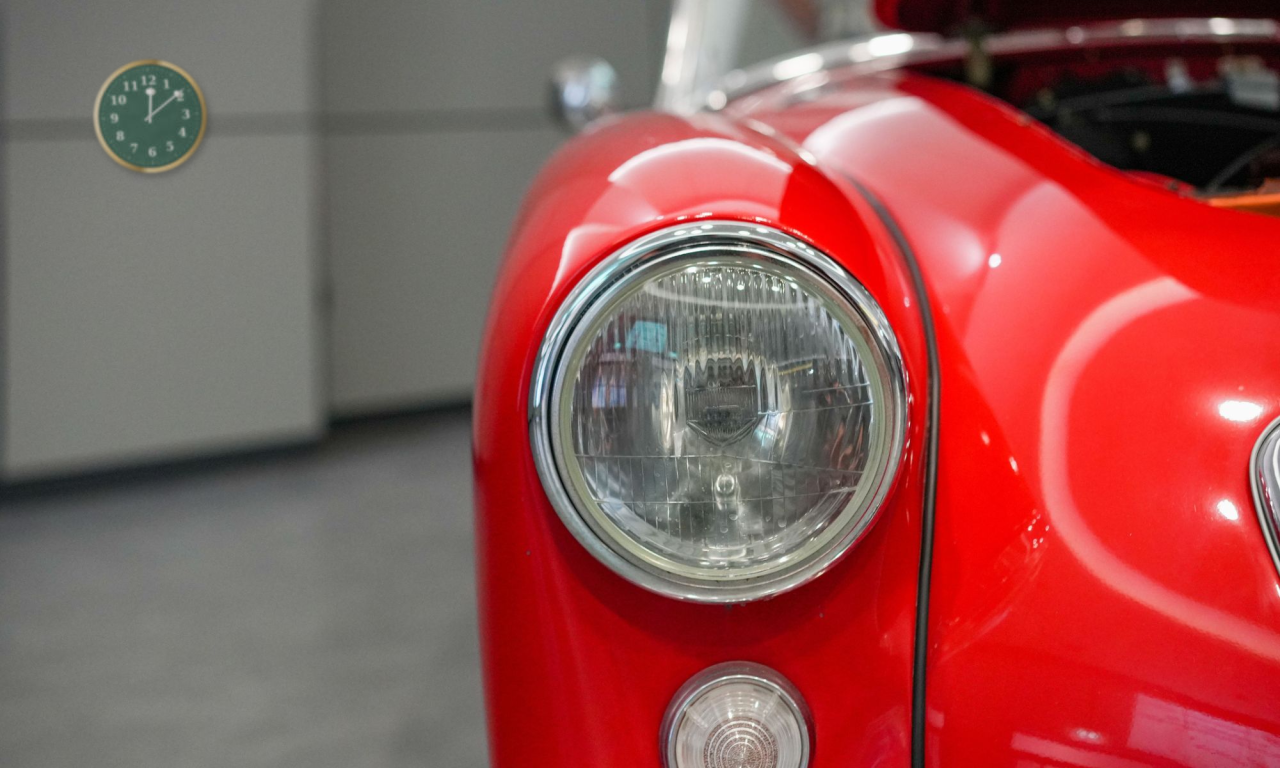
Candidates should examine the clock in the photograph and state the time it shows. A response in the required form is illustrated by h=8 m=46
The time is h=12 m=9
